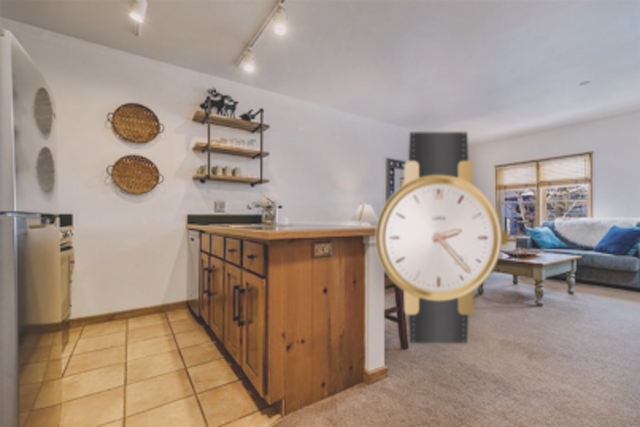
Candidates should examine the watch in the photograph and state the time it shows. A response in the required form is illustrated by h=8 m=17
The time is h=2 m=23
